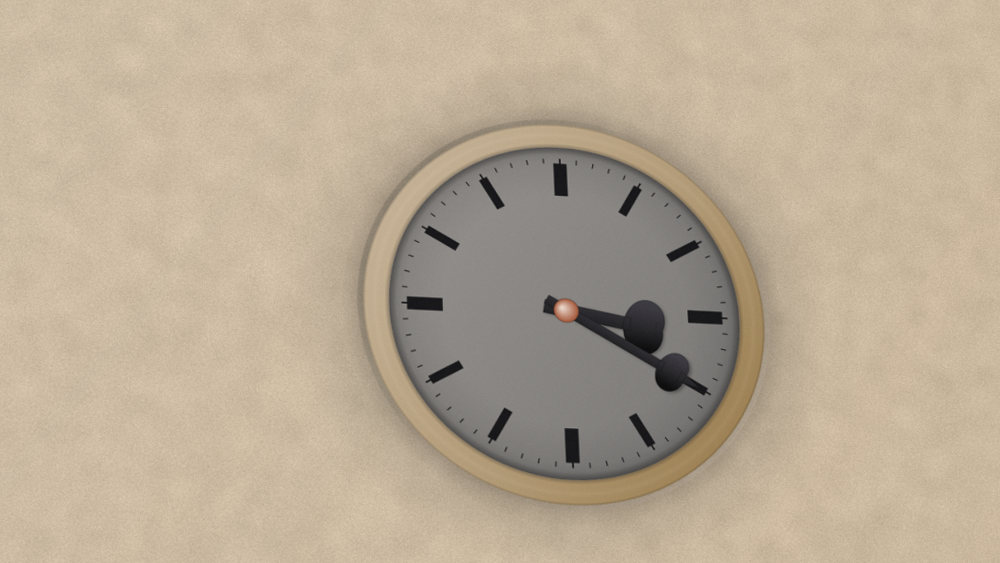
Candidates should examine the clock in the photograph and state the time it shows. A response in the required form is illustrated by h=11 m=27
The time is h=3 m=20
